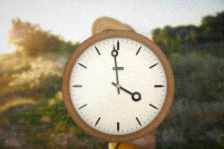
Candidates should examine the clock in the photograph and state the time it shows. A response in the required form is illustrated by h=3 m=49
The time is h=3 m=59
